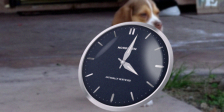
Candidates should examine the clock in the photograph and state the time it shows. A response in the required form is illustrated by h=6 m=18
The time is h=4 m=2
